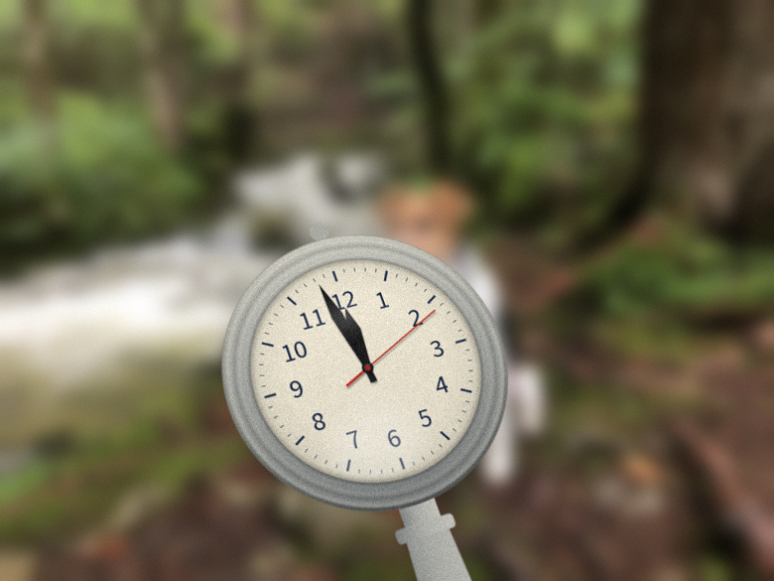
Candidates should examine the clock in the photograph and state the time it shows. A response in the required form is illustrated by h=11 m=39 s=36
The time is h=11 m=58 s=11
